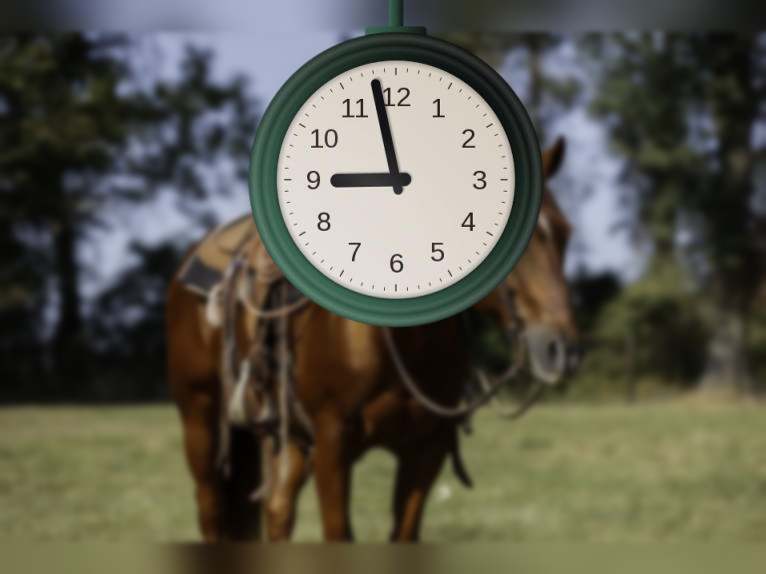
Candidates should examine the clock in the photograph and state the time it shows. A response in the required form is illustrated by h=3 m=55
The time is h=8 m=58
